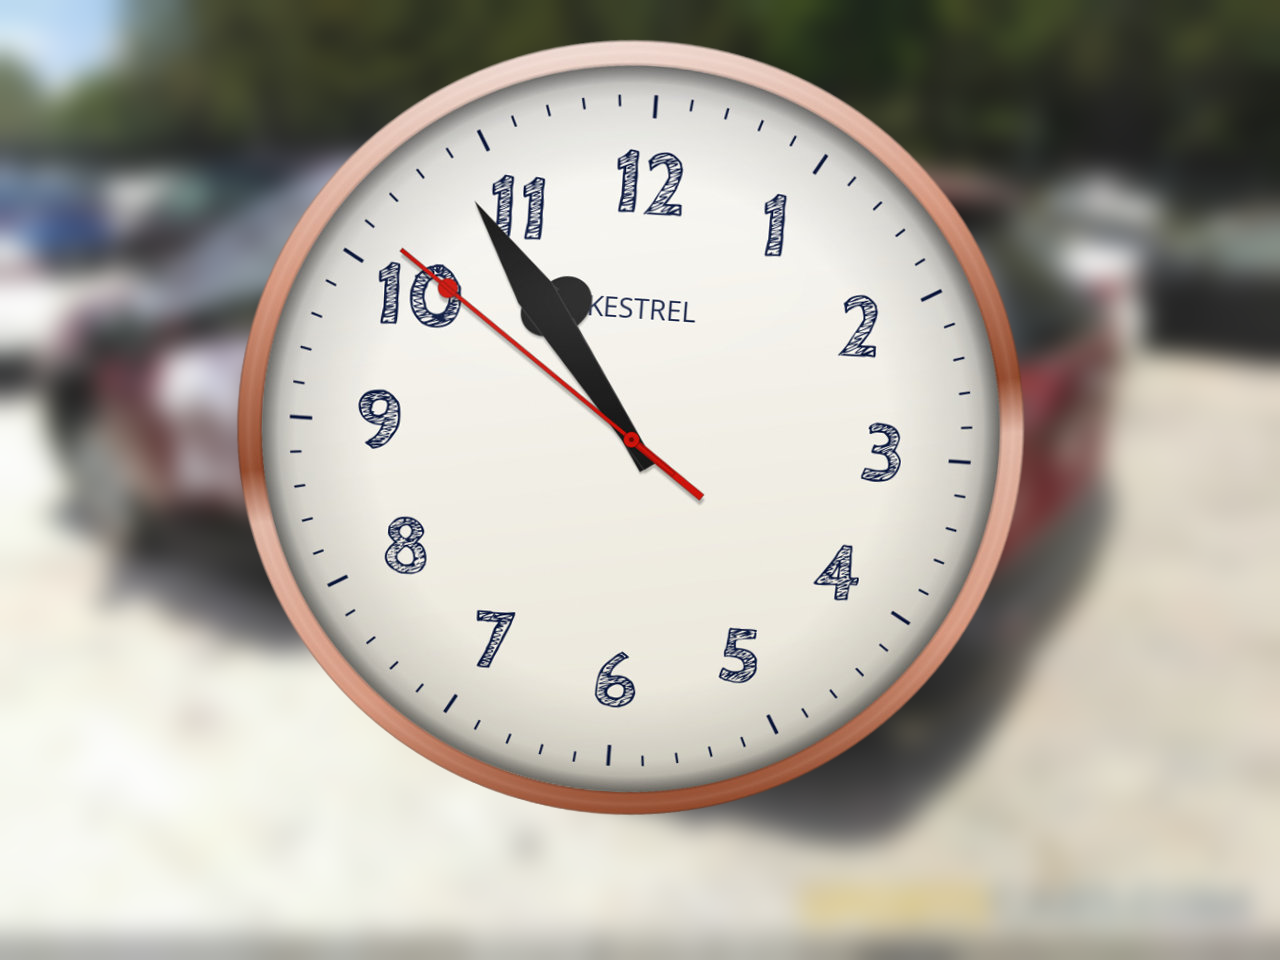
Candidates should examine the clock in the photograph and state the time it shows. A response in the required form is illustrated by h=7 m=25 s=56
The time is h=10 m=53 s=51
